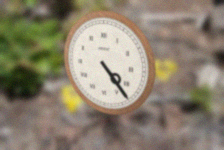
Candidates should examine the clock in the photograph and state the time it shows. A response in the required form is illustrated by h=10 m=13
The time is h=4 m=23
